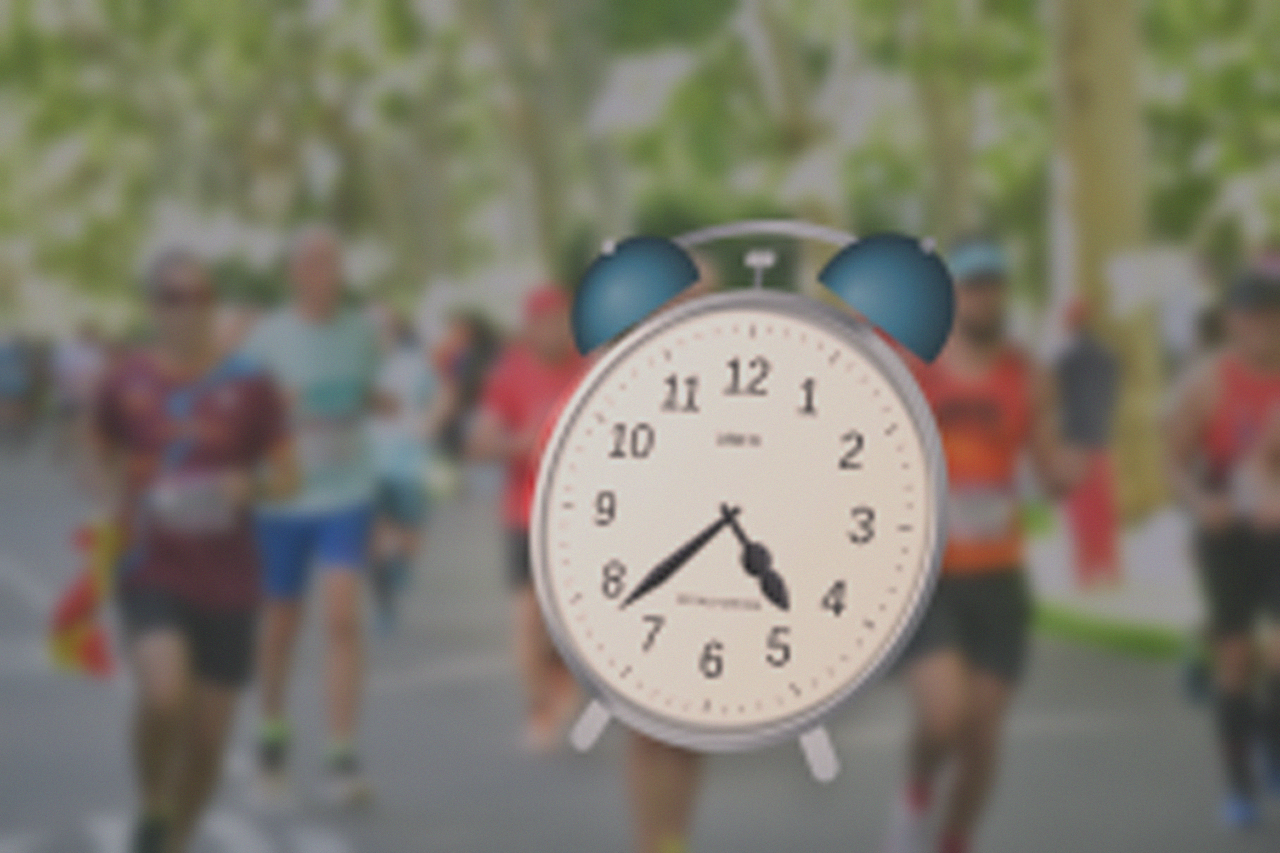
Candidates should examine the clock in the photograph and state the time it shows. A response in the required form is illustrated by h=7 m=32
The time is h=4 m=38
